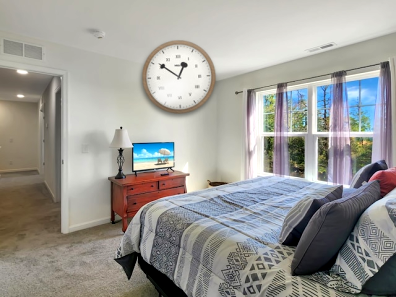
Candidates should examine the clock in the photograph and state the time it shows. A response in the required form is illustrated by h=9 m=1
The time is h=12 m=51
